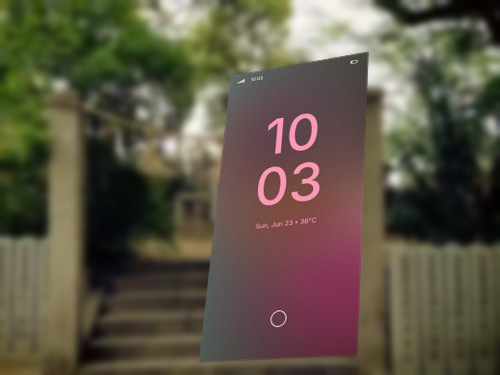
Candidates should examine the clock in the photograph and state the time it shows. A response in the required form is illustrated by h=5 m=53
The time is h=10 m=3
